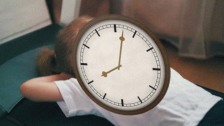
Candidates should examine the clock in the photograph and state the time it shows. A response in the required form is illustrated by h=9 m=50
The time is h=8 m=2
